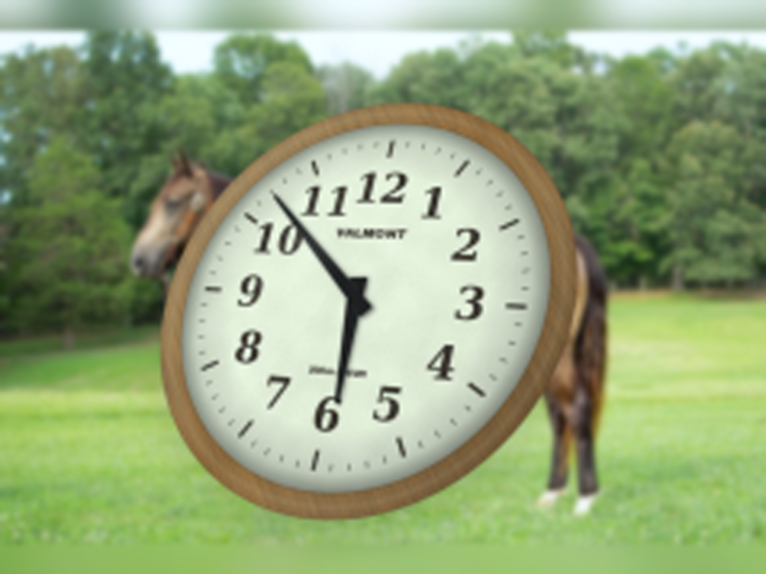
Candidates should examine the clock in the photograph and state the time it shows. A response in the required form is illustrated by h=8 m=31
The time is h=5 m=52
